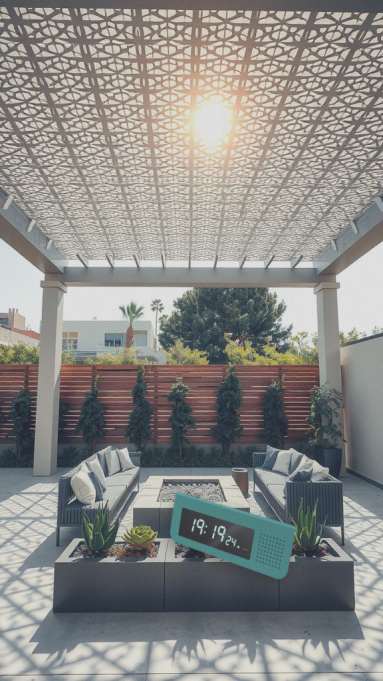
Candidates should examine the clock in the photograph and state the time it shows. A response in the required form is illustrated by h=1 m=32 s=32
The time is h=19 m=19 s=24
